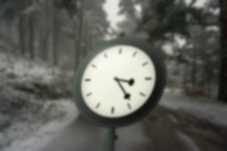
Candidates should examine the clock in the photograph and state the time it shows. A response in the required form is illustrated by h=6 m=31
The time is h=3 m=24
